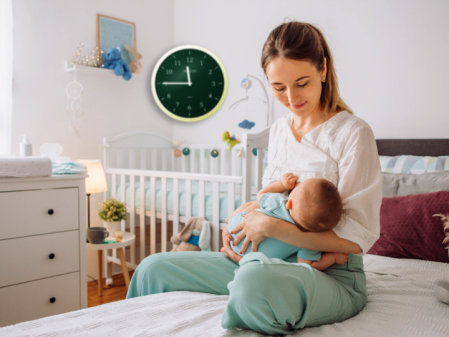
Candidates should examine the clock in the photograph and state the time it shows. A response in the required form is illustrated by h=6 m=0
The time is h=11 m=45
